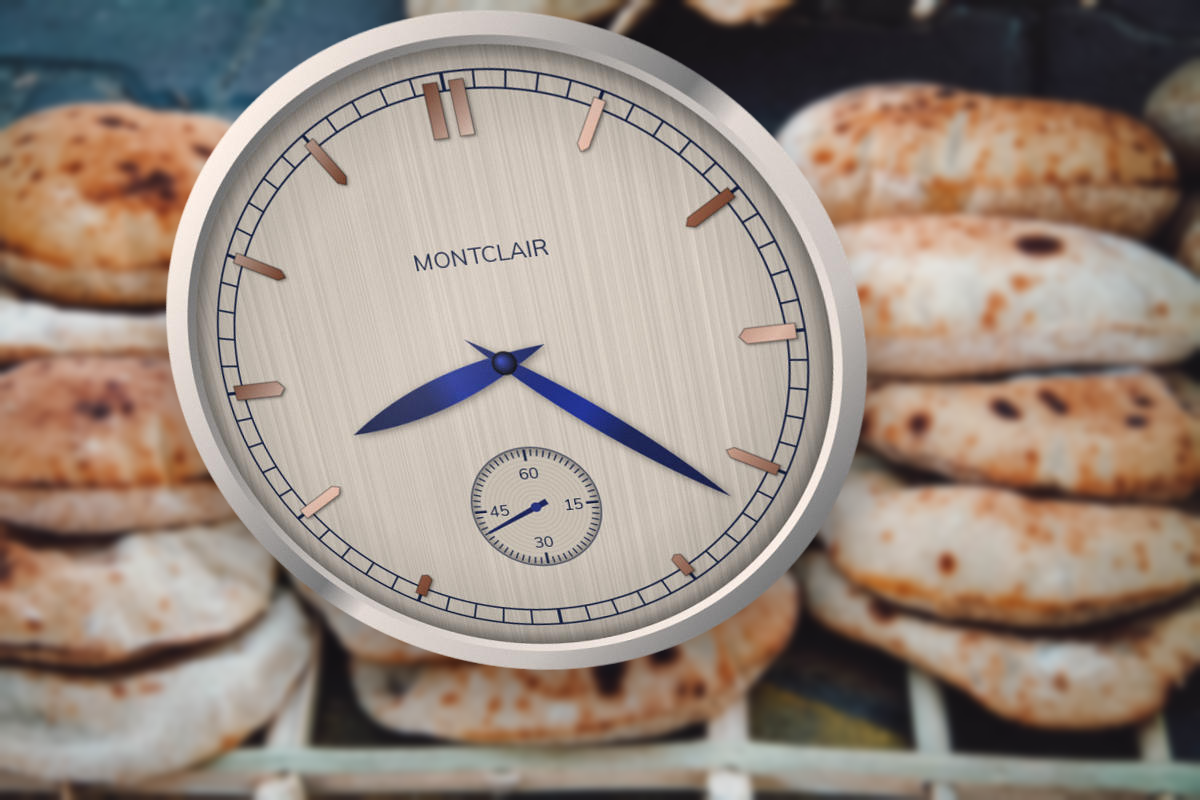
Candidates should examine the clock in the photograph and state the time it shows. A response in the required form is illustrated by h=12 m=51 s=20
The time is h=8 m=21 s=41
